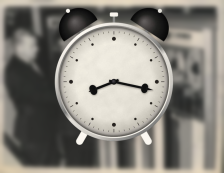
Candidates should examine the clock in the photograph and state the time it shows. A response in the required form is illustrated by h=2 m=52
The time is h=8 m=17
